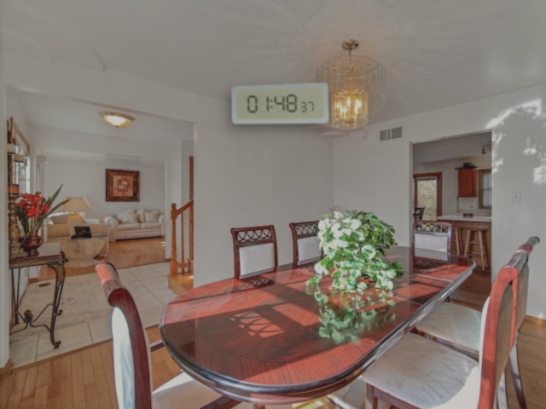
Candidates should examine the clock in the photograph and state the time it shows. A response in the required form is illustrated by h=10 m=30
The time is h=1 m=48
